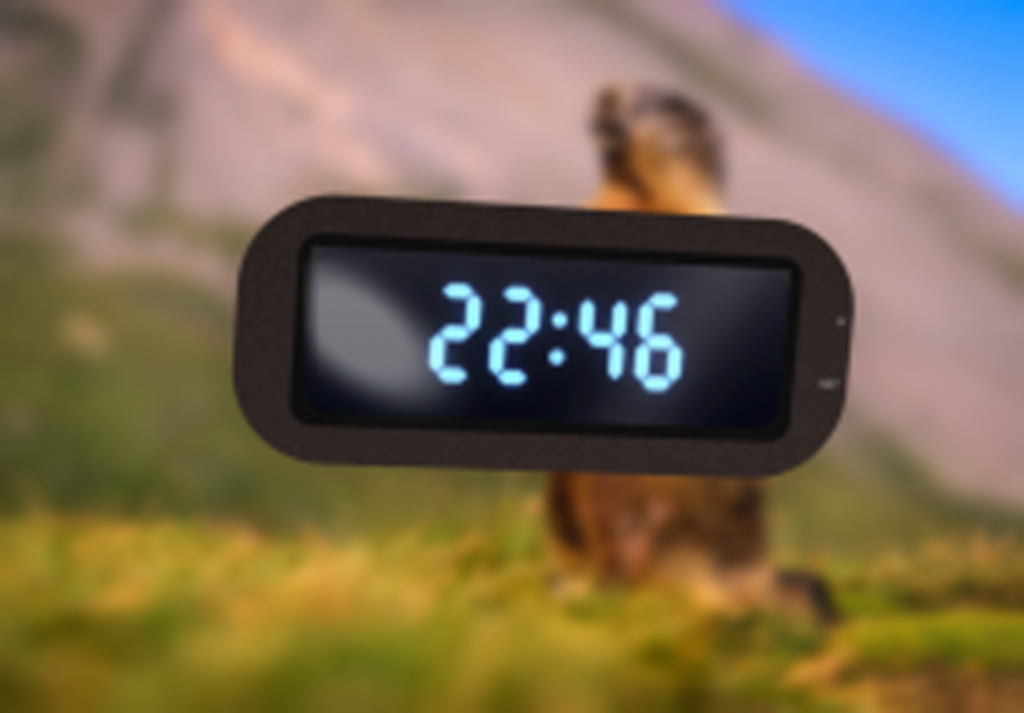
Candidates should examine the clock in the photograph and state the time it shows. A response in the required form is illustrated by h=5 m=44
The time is h=22 m=46
